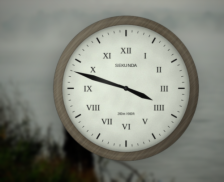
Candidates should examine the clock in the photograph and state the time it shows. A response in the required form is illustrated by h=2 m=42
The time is h=3 m=48
